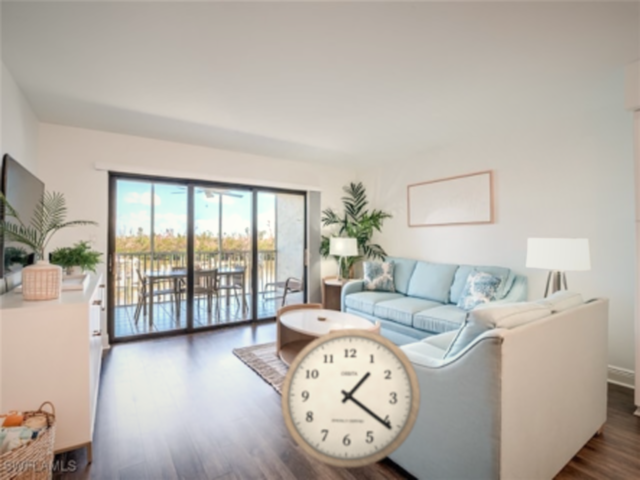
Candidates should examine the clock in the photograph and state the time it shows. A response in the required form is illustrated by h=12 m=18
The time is h=1 m=21
